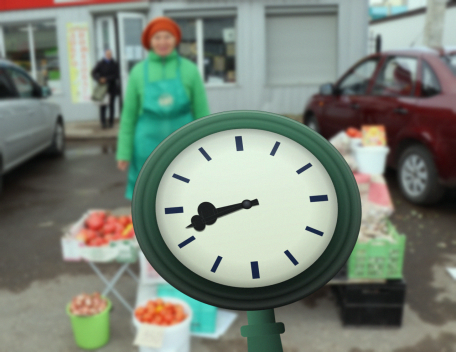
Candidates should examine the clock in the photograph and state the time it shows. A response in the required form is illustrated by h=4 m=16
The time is h=8 m=42
